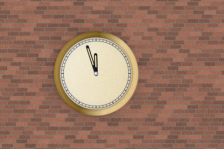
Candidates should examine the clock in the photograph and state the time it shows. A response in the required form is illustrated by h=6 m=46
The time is h=11 m=57
